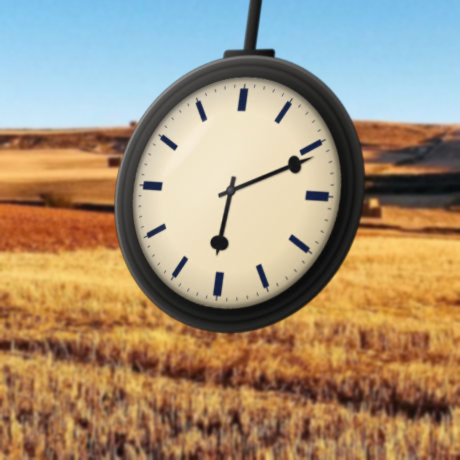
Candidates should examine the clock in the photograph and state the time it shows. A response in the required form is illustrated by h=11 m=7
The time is h=6 m=11
